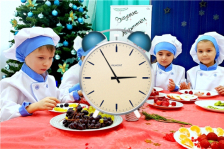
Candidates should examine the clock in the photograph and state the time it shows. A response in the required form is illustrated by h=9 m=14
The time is h=2 m=55
